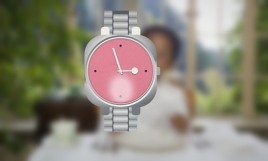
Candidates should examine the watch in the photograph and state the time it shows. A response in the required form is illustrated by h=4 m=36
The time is h=2 m=57
